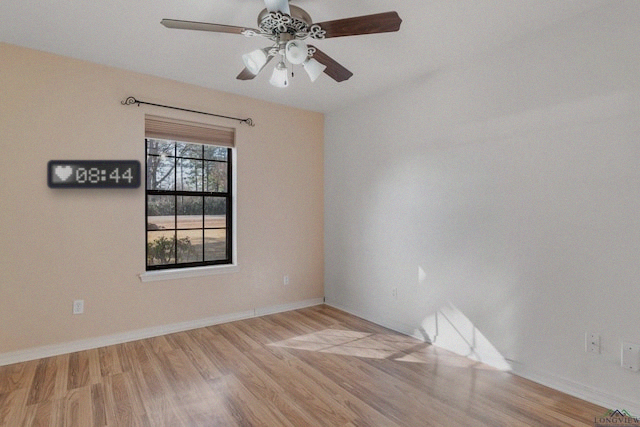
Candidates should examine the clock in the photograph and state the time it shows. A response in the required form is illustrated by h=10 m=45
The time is h=8 m=44
